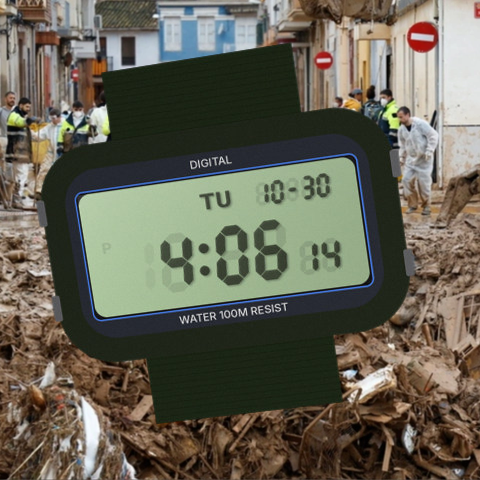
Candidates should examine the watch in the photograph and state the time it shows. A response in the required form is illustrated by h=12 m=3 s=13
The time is h=4 m=6 s=14
